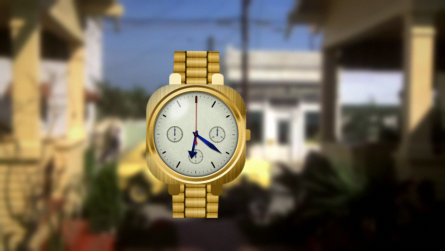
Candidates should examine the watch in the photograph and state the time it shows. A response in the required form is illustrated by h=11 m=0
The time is h=6 m=21
